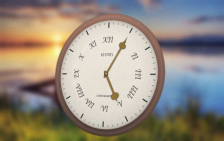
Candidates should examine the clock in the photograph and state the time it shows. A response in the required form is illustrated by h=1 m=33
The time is h=5 m=5
